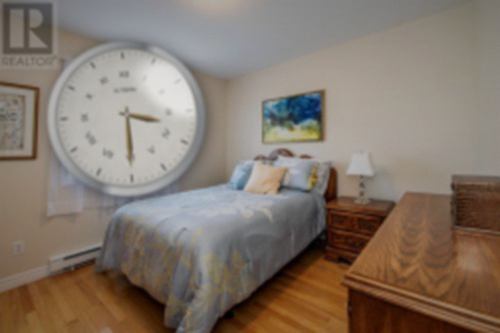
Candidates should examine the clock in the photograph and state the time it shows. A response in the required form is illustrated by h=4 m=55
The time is h=3 m=30
